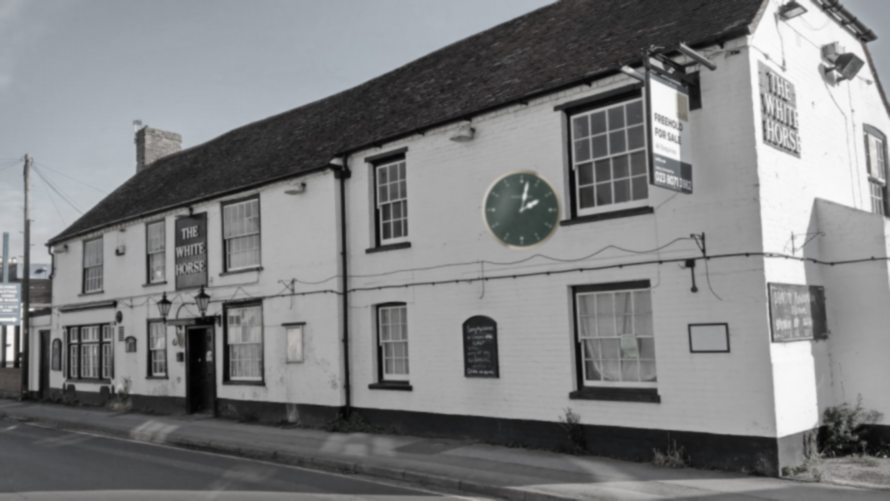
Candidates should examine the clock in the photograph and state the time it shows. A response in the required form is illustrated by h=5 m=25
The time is h=2 m=2
